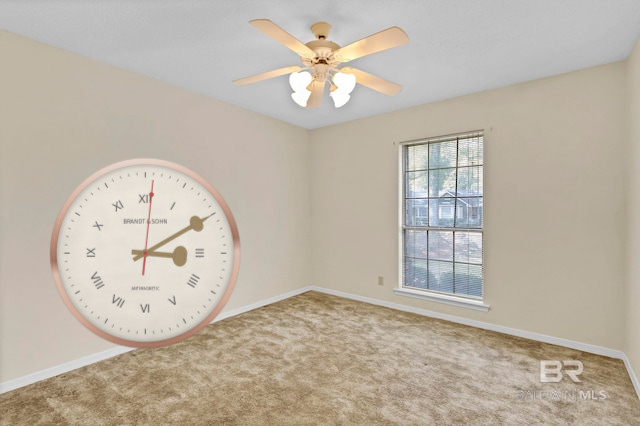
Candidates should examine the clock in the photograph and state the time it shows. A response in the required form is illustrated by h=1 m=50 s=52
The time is h=3 m=10 s=1
